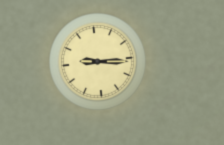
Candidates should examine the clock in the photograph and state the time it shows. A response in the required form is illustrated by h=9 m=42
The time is h=9 m=16
